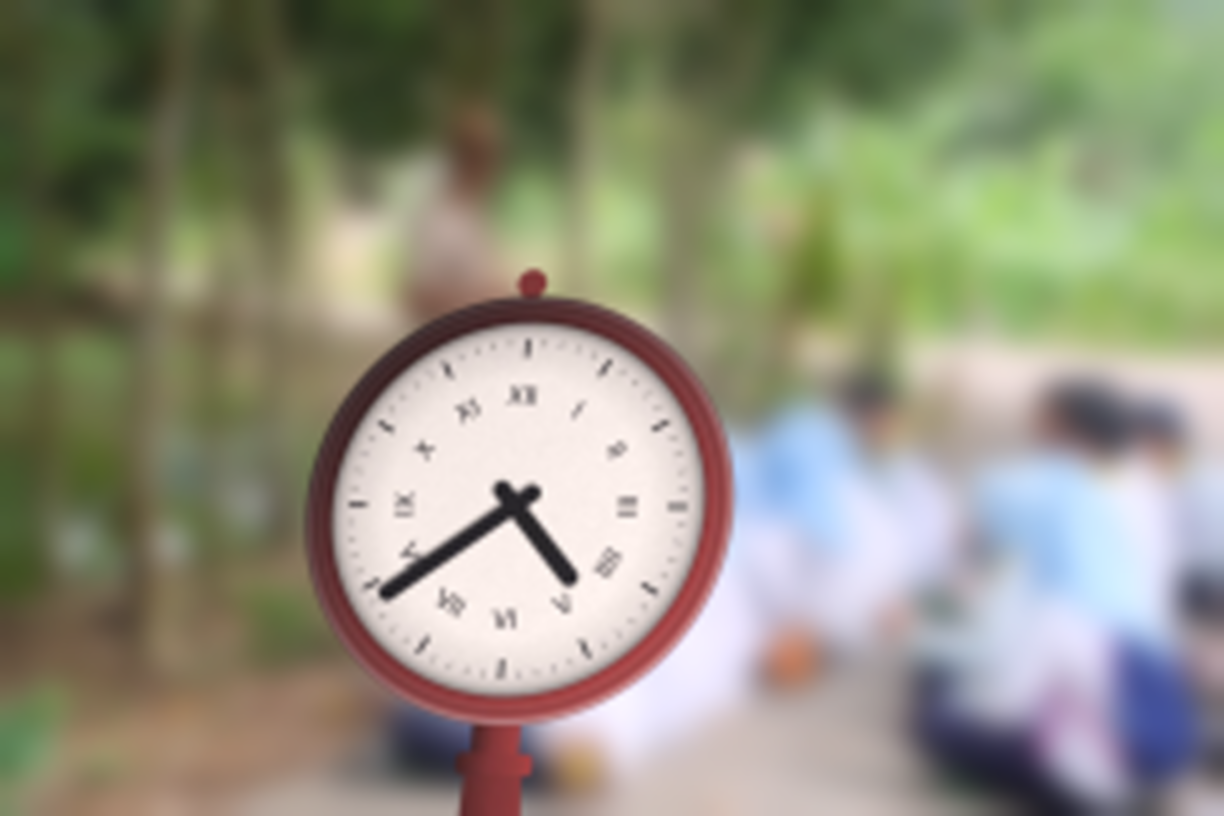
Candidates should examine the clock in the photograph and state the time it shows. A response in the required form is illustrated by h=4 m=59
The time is h=4 m=39
